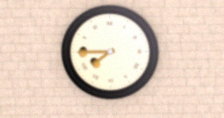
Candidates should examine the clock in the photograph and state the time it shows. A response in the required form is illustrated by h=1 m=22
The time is h=7 m=45
